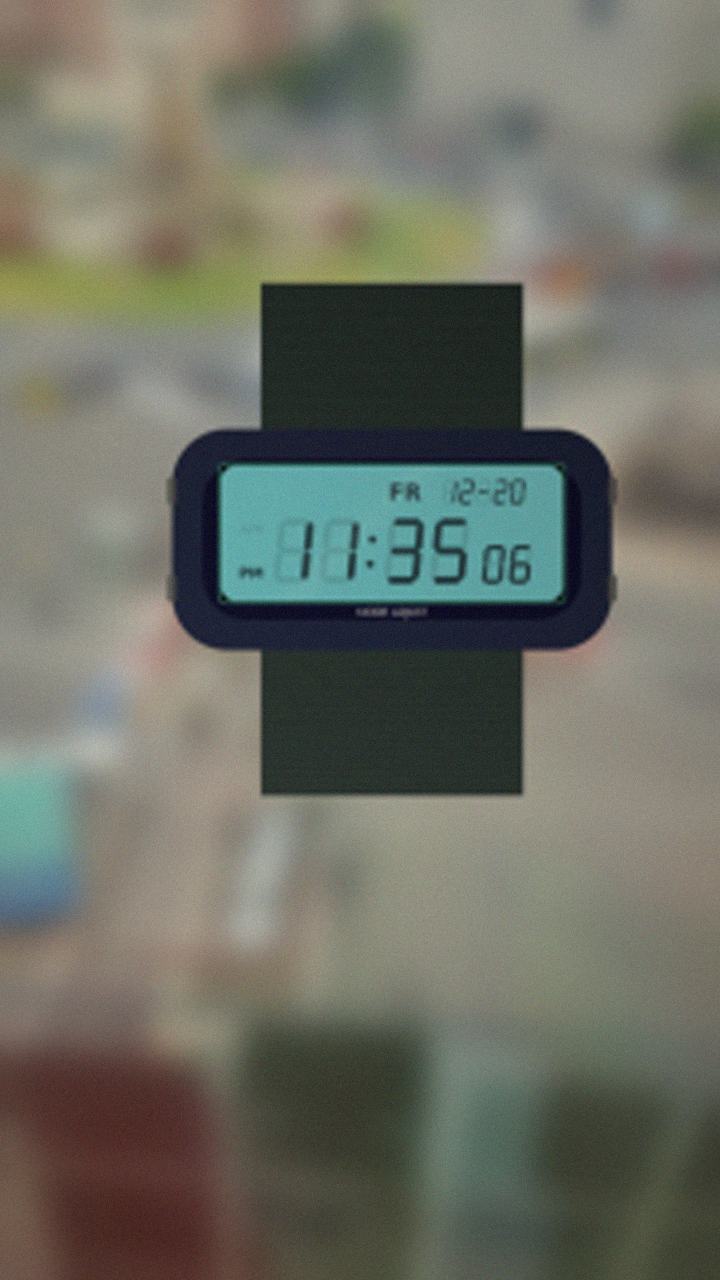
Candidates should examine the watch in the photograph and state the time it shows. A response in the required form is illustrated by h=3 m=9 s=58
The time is h=11 m=35 s=6
